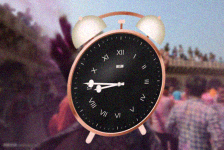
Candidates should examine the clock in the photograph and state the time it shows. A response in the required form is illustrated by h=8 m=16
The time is h=8 m=46
